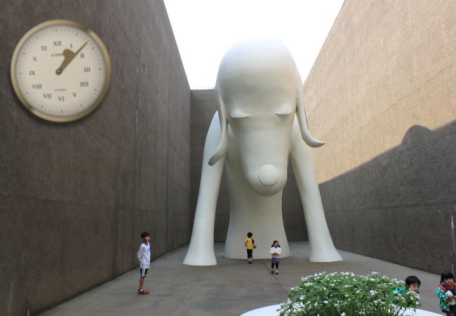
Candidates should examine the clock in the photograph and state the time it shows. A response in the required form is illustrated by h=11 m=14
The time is h=1 m=8
